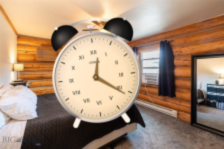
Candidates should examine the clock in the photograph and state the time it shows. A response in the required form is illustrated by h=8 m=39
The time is h=12 m=21
